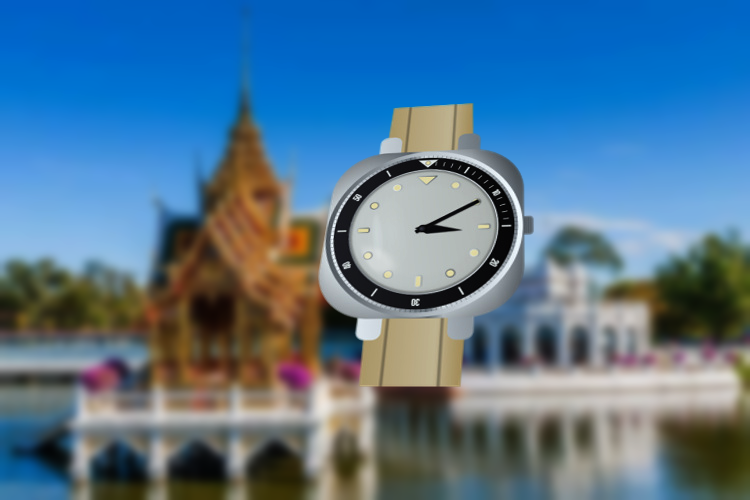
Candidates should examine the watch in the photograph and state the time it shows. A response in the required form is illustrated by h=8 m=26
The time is h=3 m=10
